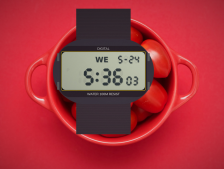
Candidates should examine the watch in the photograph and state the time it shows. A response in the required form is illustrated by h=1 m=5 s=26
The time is h=5 m=36 s=3
